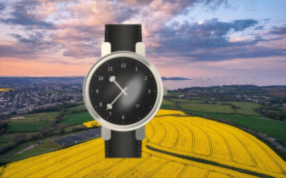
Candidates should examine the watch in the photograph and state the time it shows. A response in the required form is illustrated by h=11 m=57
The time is h=10 m=37
